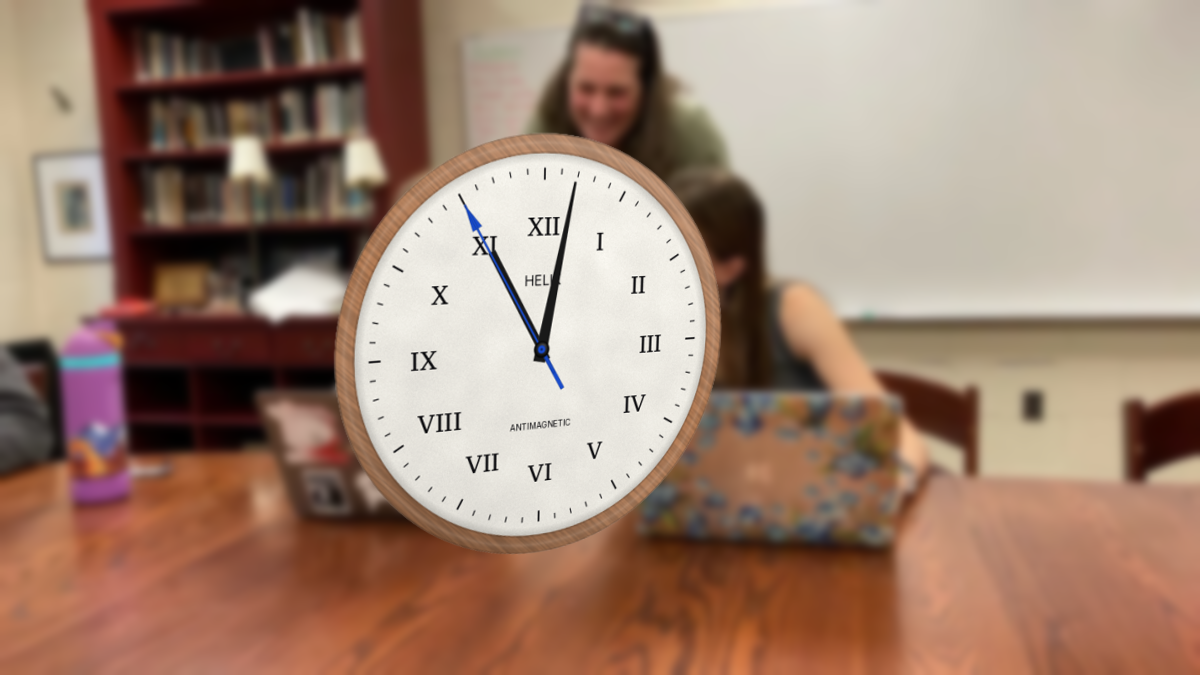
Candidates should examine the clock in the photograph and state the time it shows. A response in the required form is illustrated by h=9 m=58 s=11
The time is h=11 m=1 s=55
